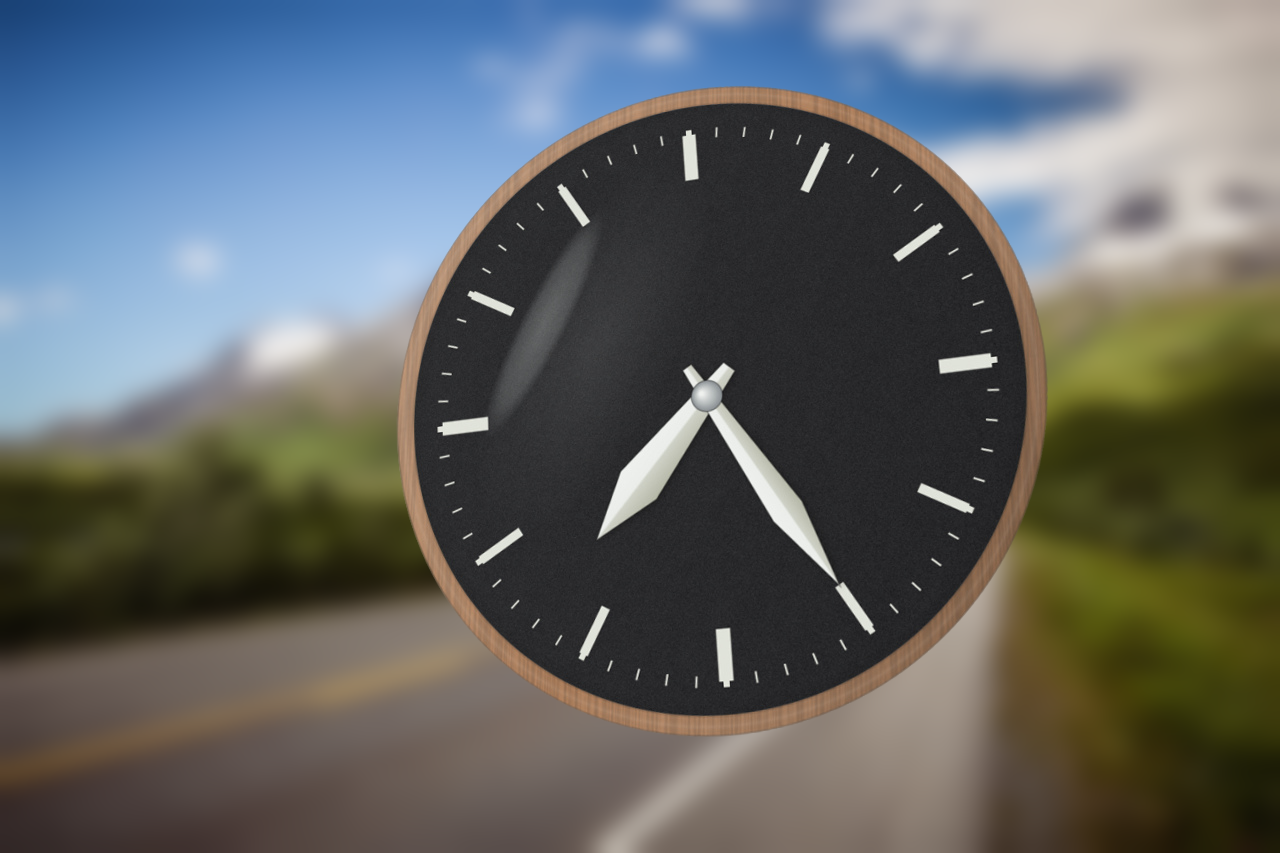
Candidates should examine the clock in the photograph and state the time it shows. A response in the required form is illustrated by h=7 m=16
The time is h=7 m=25
